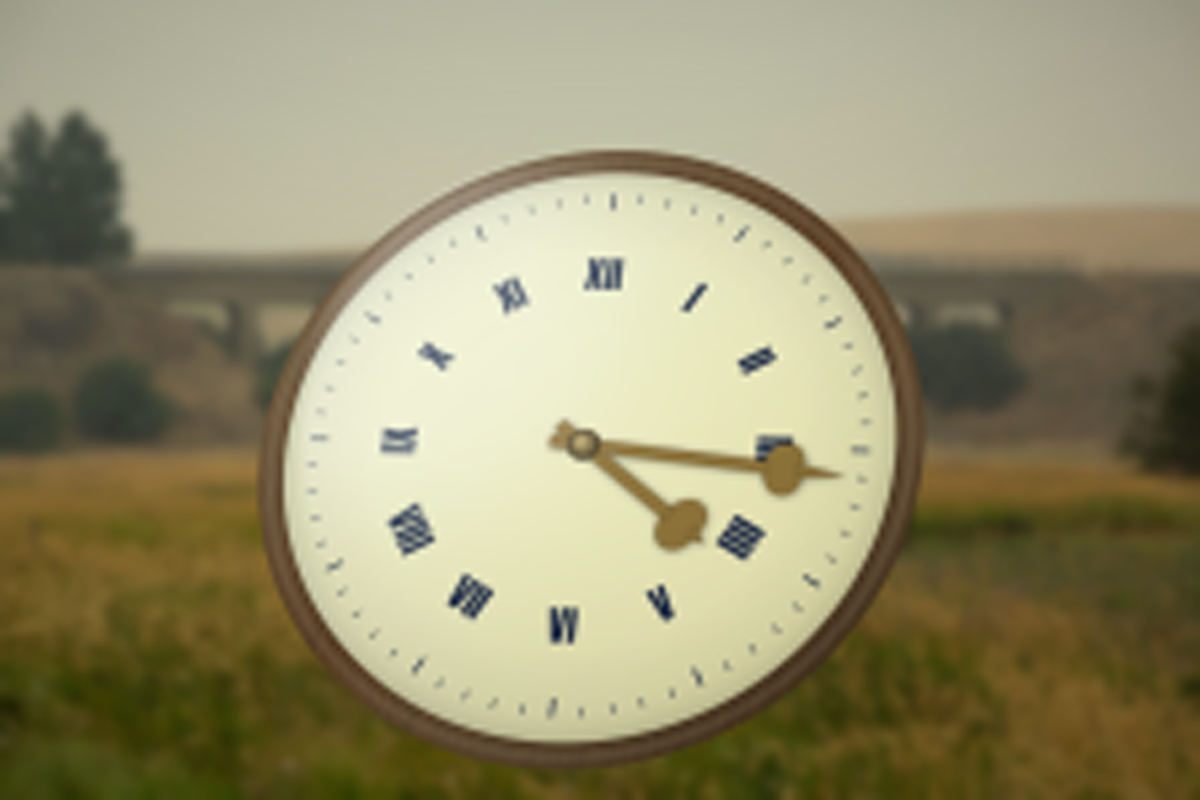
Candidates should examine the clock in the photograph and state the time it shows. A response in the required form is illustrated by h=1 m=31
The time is h=4 m=16
